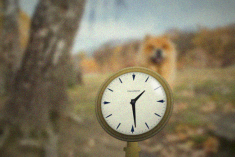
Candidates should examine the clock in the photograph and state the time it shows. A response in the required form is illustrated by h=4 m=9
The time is h=1 m=29
